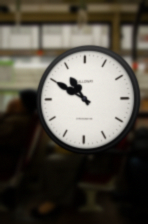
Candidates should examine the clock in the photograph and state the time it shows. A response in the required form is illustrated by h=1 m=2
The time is h=10 m=50
